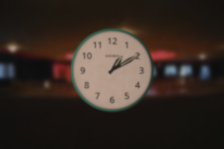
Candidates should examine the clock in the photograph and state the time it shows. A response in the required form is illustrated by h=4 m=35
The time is h=1 m=10
